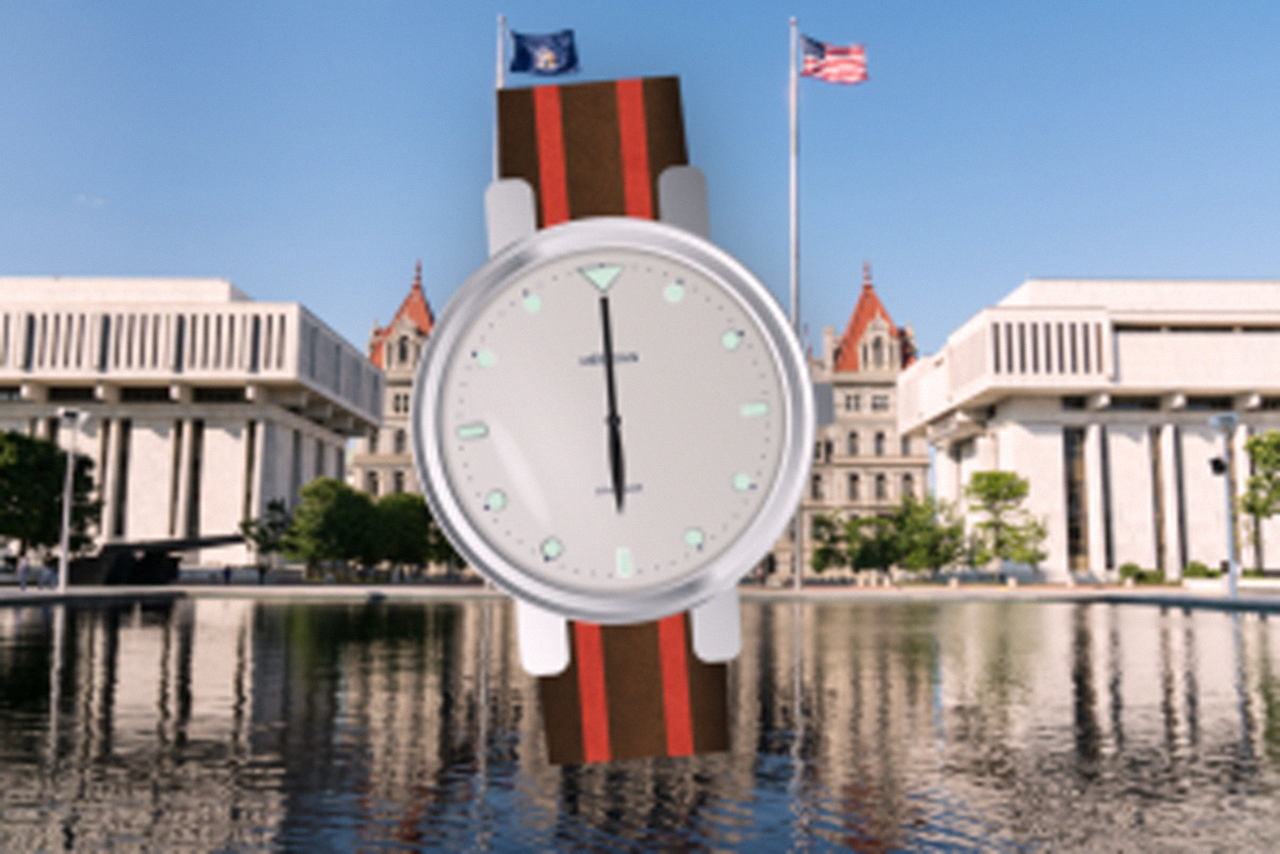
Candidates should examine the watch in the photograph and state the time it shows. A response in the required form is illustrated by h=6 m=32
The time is h=6 m=0
